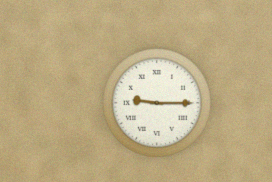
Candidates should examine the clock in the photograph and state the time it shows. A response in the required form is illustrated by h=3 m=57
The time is h=9 m=15
